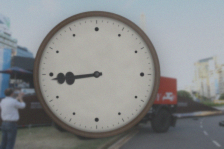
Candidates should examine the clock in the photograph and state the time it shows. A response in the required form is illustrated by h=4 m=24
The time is h=8 m=44
